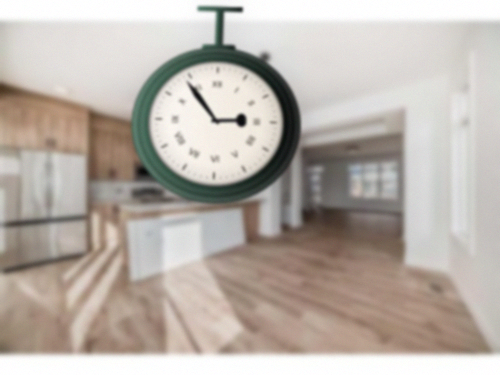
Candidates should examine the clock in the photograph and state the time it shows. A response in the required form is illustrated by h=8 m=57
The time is h=2 m=54
